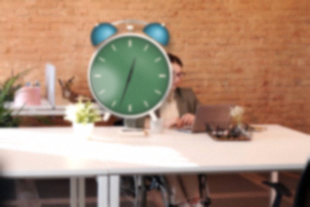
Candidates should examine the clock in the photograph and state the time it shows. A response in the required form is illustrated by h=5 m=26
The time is h=12 m=33
